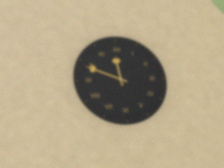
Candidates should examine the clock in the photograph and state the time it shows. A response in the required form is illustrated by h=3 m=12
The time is h=11 m=49
